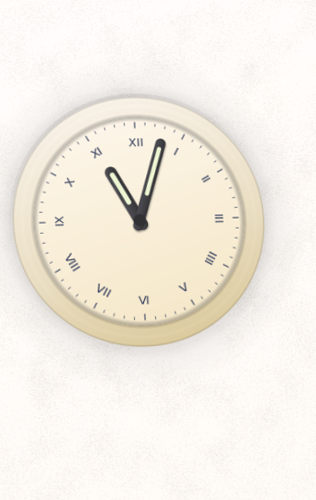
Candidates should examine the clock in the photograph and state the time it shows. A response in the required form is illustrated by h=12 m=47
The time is h=11 m=3
